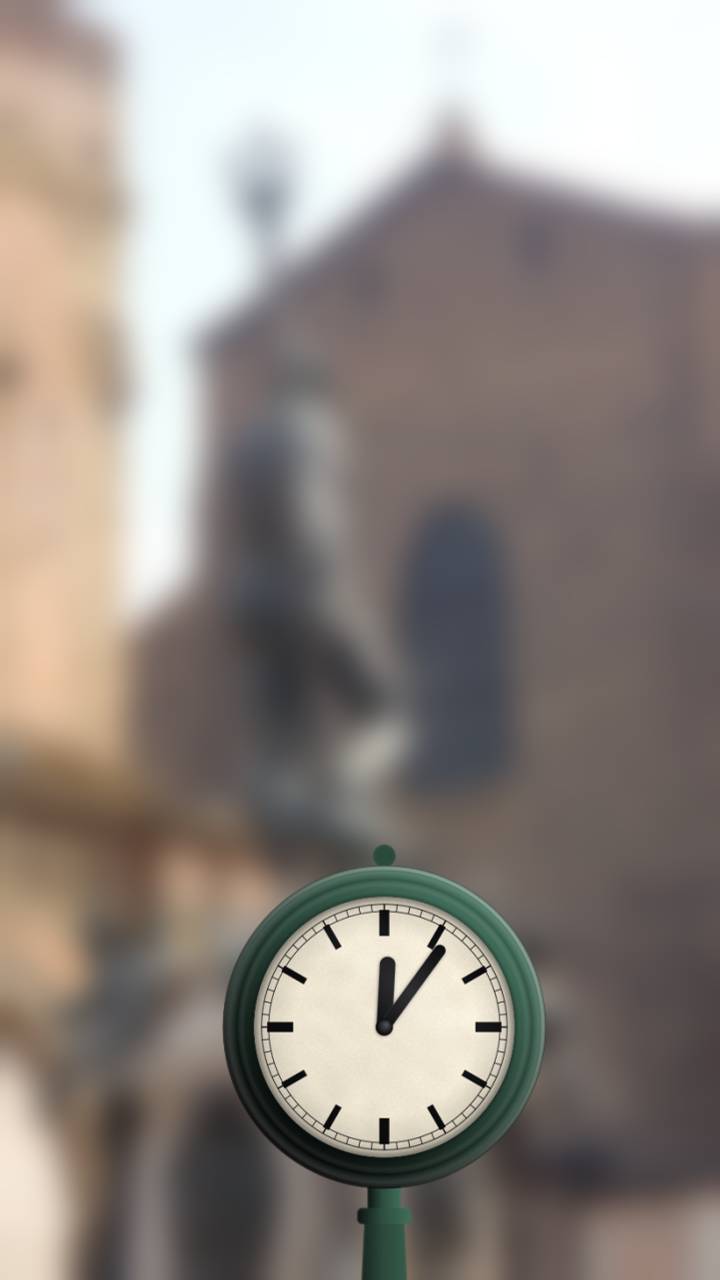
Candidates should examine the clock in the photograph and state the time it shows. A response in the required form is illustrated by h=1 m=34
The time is h=12 m=6
